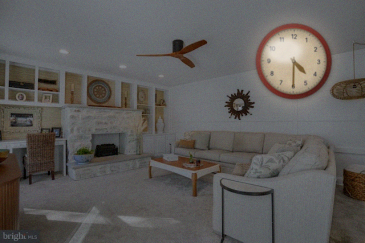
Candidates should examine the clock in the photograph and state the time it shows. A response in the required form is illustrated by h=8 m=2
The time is h=4 m=30
